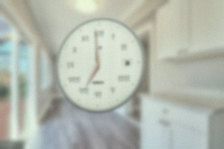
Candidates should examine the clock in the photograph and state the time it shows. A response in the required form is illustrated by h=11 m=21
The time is h=6 m=59
